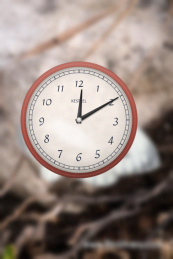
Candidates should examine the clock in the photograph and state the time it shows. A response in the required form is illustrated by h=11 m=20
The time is h=12 m=10
